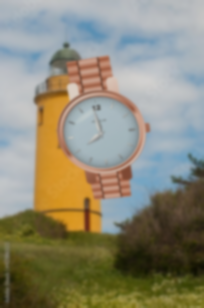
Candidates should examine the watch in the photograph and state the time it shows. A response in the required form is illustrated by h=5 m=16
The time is h=7 m=59
